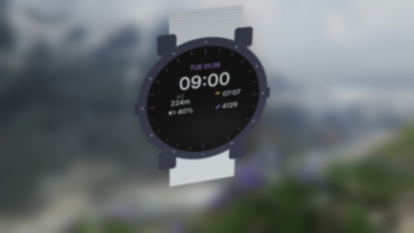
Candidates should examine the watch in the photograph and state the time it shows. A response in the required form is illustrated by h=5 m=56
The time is h=9 m=0
